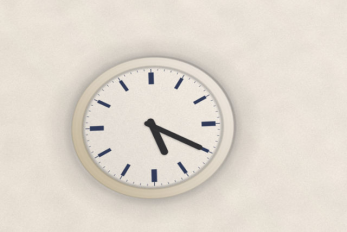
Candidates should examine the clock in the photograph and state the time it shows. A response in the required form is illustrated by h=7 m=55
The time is h=5 m=20
